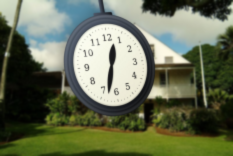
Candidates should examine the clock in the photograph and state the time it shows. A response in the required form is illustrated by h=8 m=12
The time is h=12 m=33
